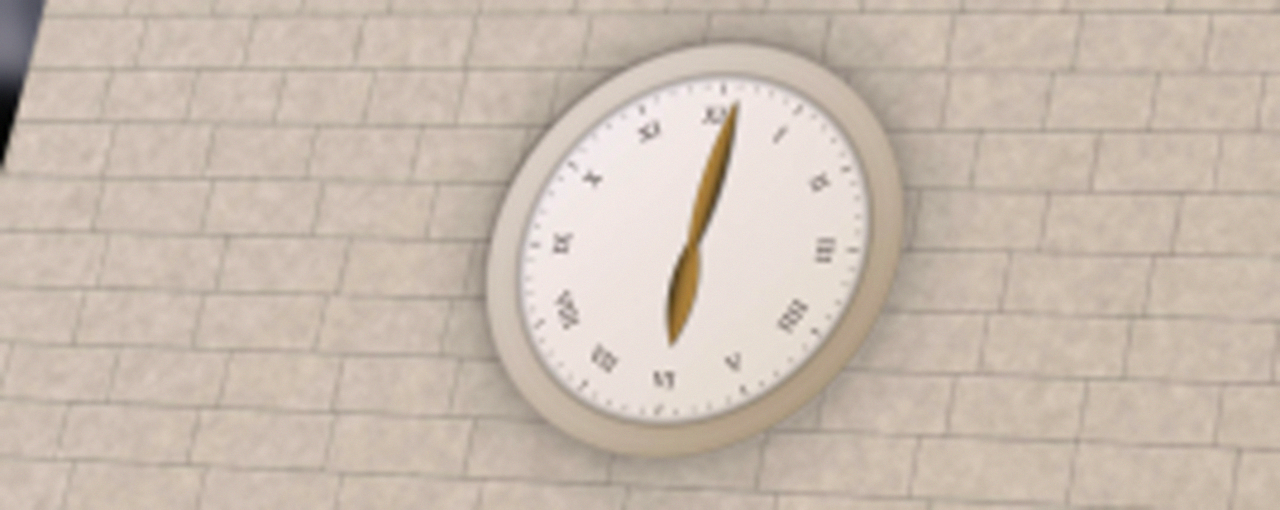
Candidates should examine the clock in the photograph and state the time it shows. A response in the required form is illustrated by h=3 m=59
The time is h=6 m=1
